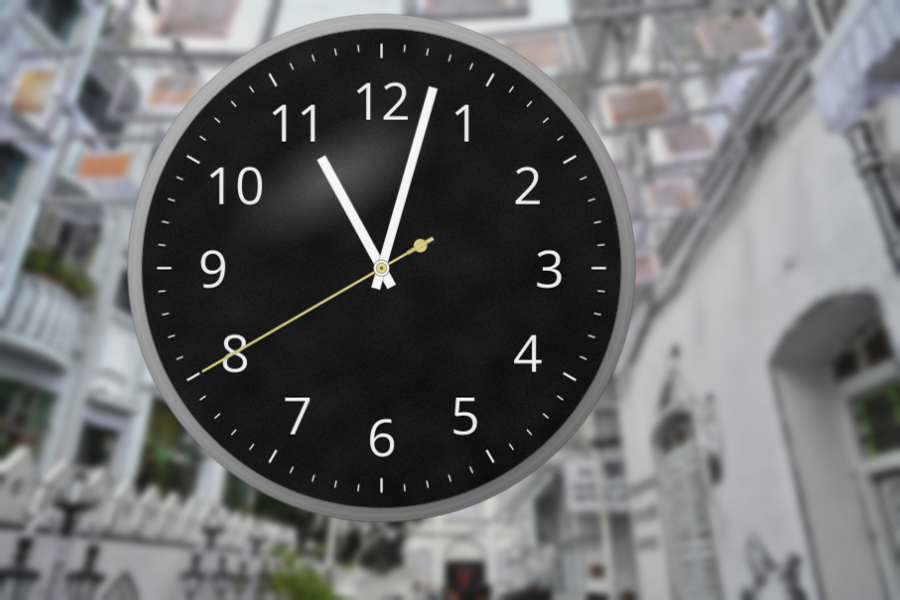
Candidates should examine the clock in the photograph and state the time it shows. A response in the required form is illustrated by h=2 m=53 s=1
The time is h=11 m=2 s=40
